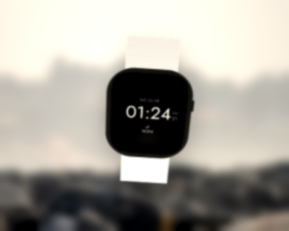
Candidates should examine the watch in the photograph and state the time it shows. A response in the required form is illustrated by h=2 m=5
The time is h=1 m=24
